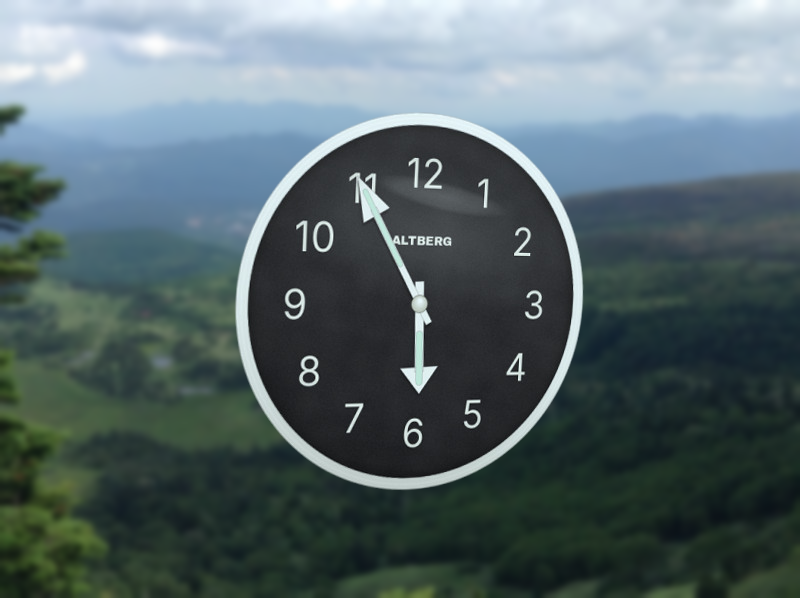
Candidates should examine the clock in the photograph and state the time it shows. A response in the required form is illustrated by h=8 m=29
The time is h=5 m=55
